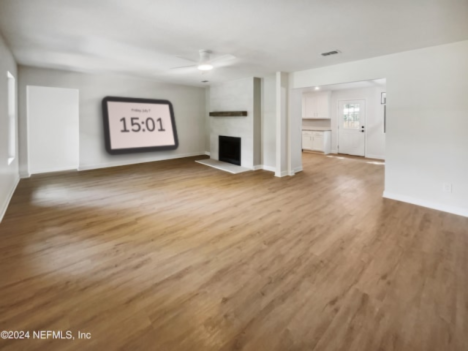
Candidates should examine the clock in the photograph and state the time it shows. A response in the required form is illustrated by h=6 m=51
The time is h=15 m=1
